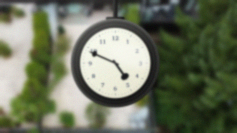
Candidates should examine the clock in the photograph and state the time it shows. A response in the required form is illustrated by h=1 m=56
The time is h=4 m=49
